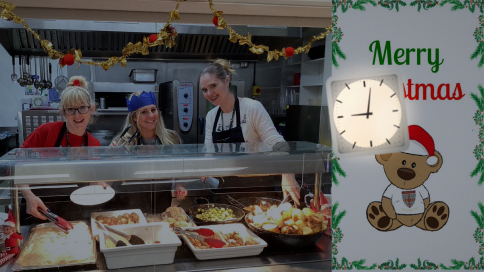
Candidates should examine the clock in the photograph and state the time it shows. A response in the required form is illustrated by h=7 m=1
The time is h=9 m=2
